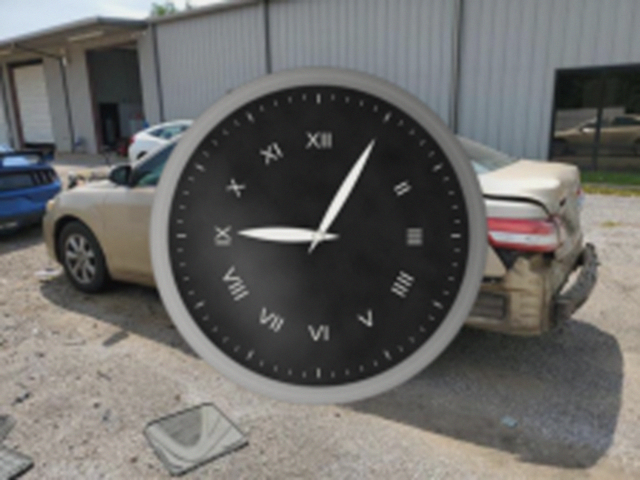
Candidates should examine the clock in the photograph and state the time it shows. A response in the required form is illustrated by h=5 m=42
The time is h=9 m=5
